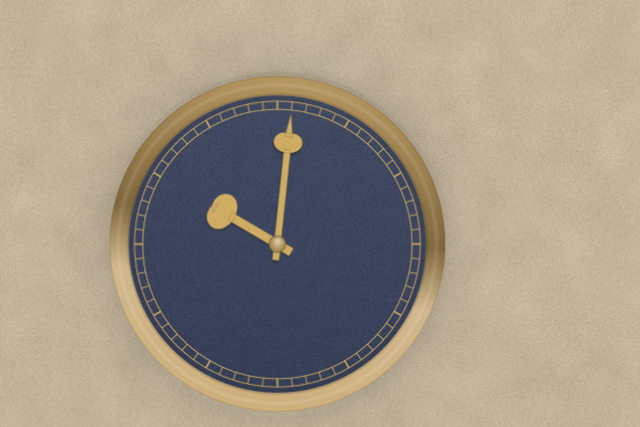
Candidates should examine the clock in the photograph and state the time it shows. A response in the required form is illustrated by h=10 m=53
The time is h=10 m=1
